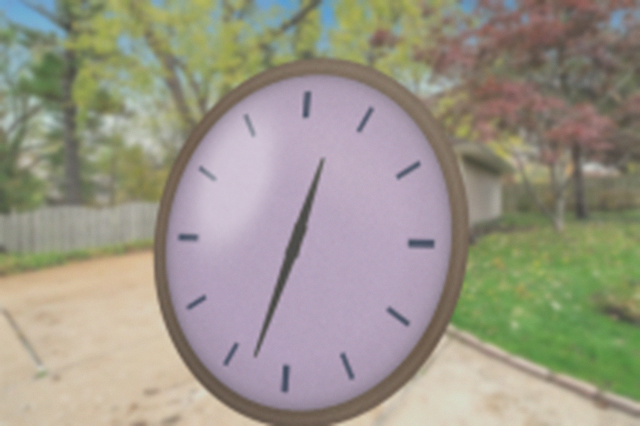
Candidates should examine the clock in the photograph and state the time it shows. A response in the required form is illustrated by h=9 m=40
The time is h=12 m=33
